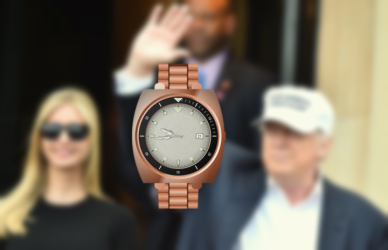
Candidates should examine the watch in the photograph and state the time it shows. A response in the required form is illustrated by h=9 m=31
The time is h=9 m=44
